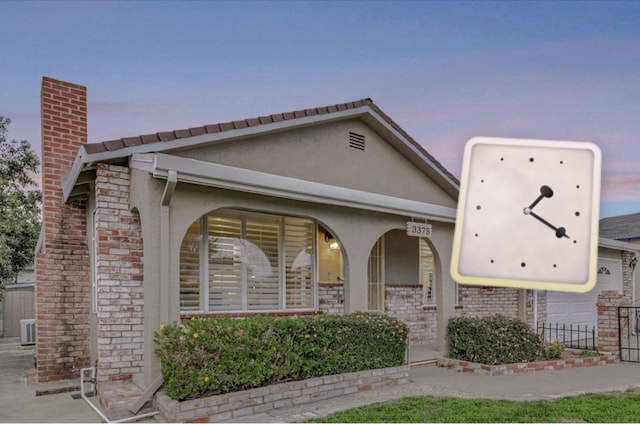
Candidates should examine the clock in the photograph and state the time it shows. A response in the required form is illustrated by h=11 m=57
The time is h=1 m=20
